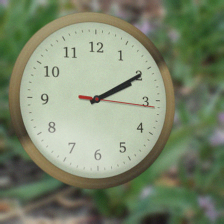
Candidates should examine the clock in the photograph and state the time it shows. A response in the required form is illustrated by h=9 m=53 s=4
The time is h=2 m=10 s=16
